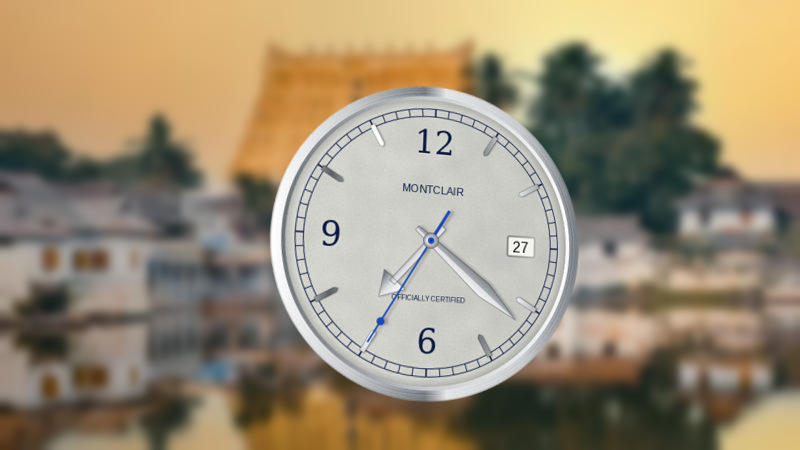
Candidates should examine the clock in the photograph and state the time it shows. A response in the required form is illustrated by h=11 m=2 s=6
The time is h=7 m=21 s=35
